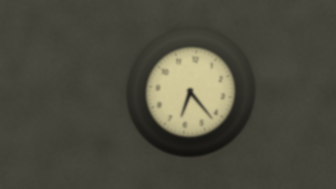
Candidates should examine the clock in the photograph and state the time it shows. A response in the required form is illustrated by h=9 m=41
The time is h=6 m=22
